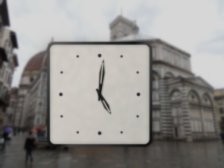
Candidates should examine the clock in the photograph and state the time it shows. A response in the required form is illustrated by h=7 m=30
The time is h=5 m=1
